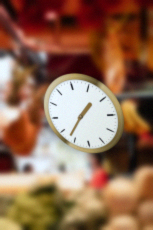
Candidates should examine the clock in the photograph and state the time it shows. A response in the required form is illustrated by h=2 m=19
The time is h=1 m=37
